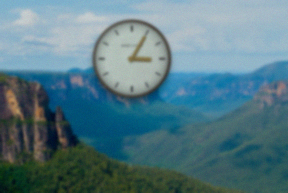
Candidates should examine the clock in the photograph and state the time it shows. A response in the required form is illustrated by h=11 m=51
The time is h=3 m=5
